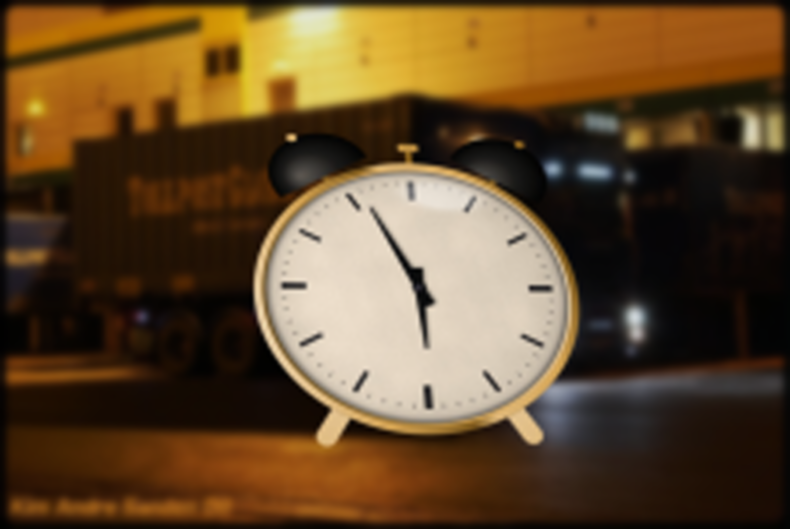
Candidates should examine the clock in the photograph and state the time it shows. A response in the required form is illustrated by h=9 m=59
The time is h=5 m=56
